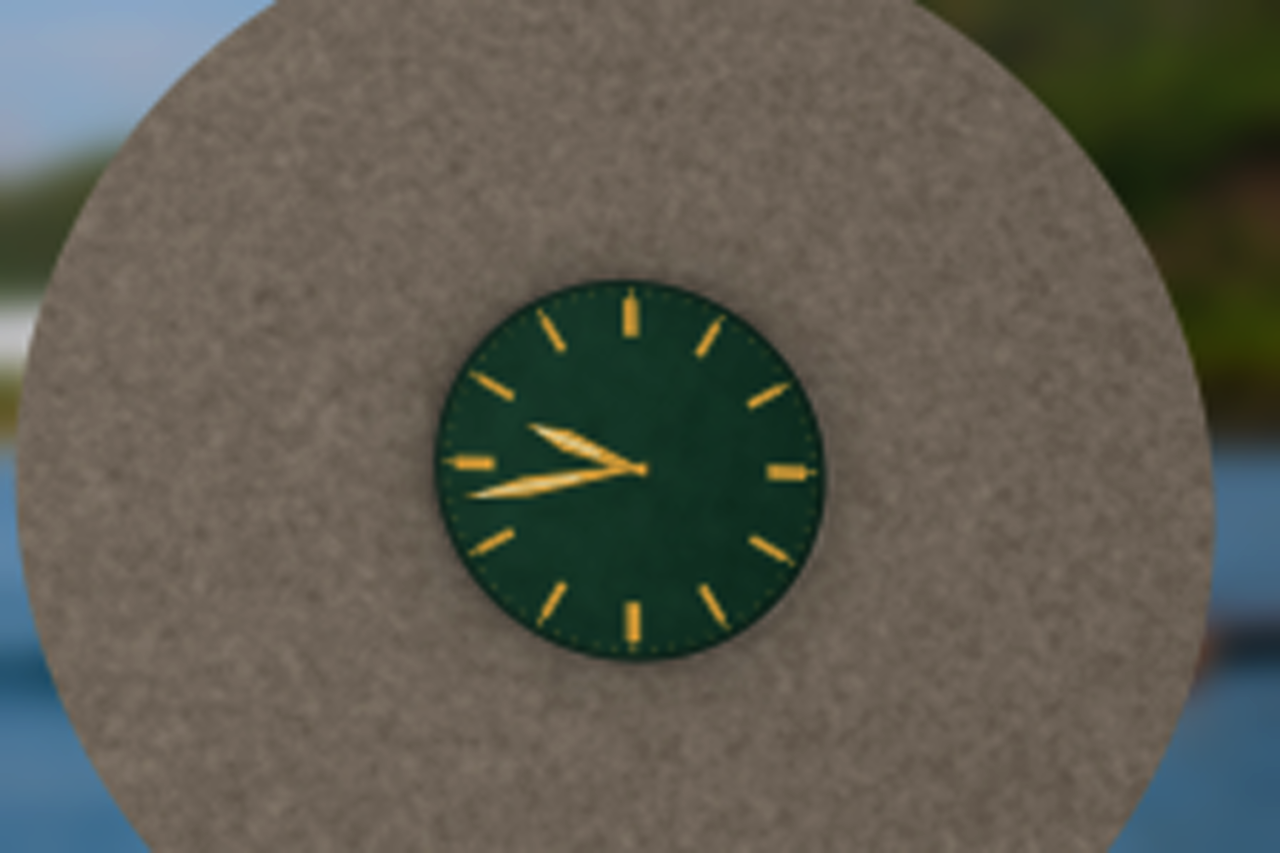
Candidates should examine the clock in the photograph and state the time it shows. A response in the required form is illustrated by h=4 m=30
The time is h=9 m=43
